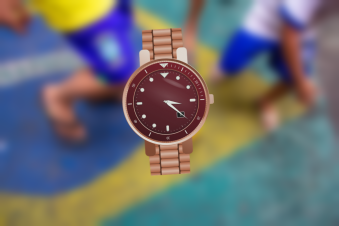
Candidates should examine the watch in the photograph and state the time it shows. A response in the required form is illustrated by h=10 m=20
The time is h=3 m=22
